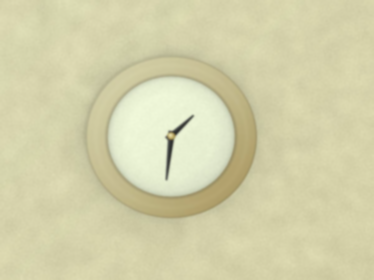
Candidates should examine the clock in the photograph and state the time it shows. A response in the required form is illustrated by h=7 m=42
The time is h=1 m=31
